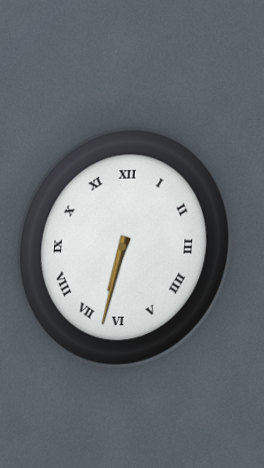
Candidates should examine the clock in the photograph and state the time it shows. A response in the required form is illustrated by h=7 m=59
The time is h=6 m=32
